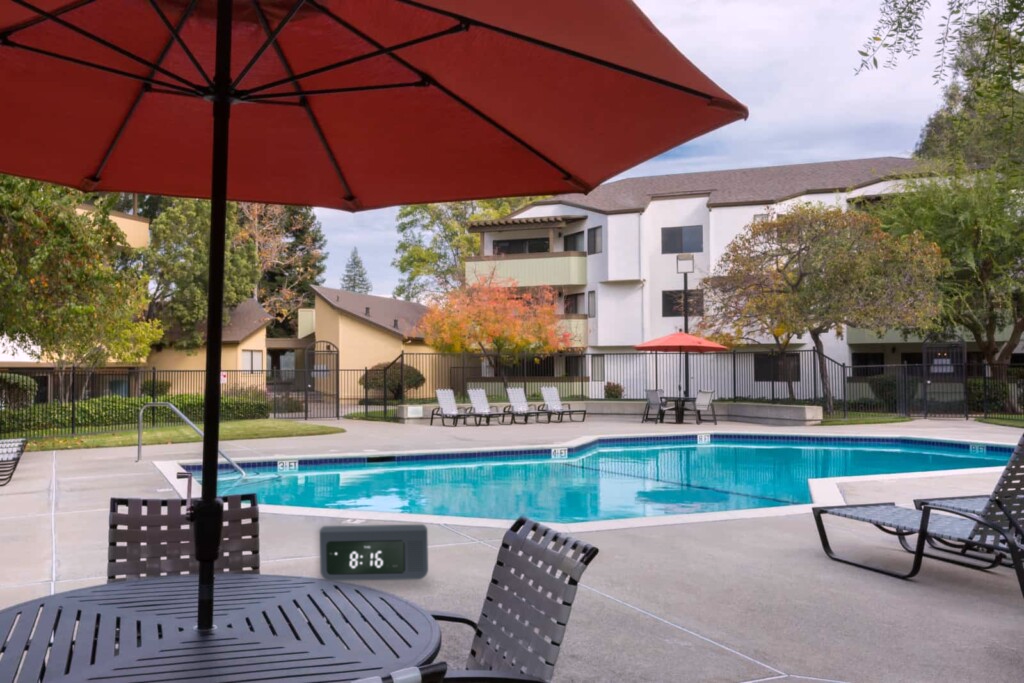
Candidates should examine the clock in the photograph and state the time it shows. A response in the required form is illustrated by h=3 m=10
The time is h=8 m=16
